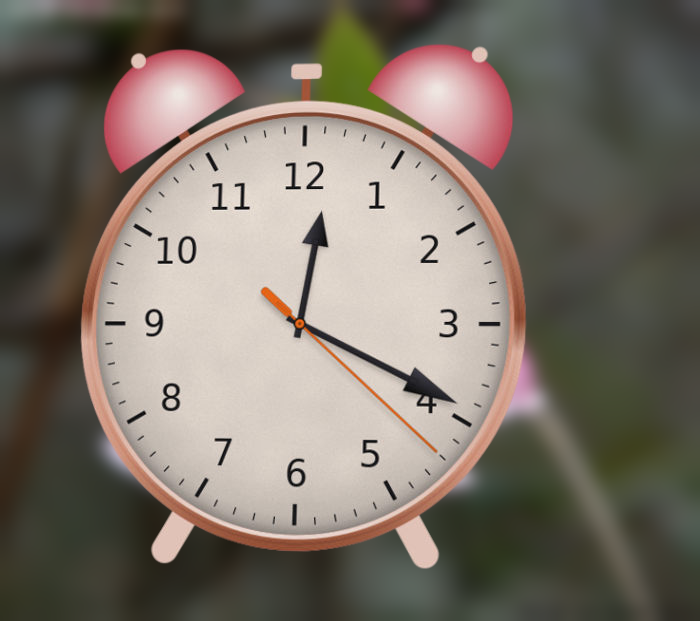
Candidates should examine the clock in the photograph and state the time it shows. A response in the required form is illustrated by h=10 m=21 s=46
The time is h=12 m=19 s=22
